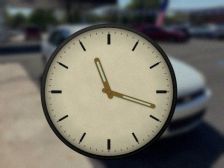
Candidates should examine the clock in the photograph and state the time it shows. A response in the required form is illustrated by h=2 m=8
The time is h=11 m=18
